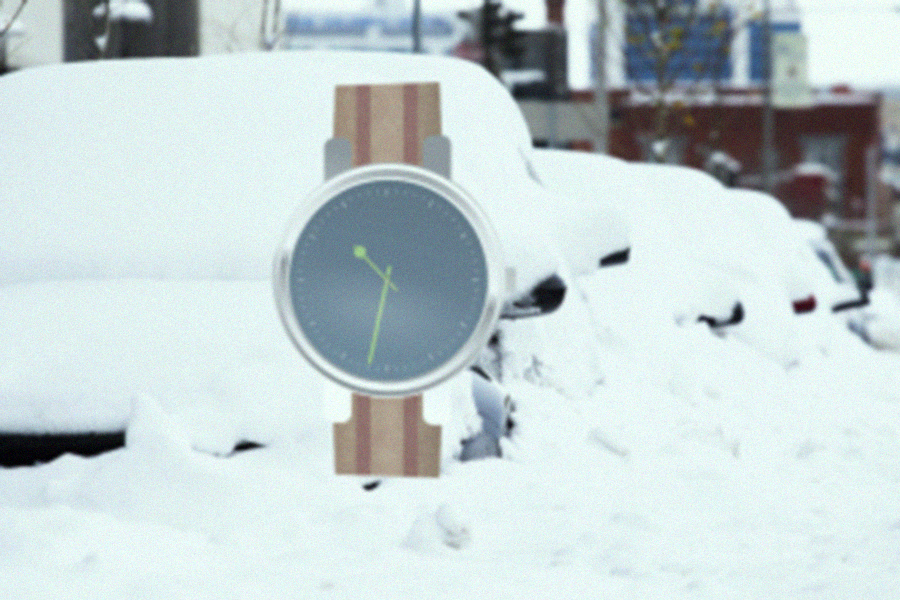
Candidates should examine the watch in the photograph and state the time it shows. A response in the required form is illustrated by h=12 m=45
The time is h=10 m=32
